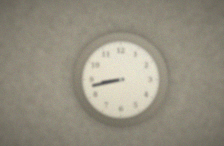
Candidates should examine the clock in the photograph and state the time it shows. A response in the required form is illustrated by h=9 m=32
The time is h=8 m=43
